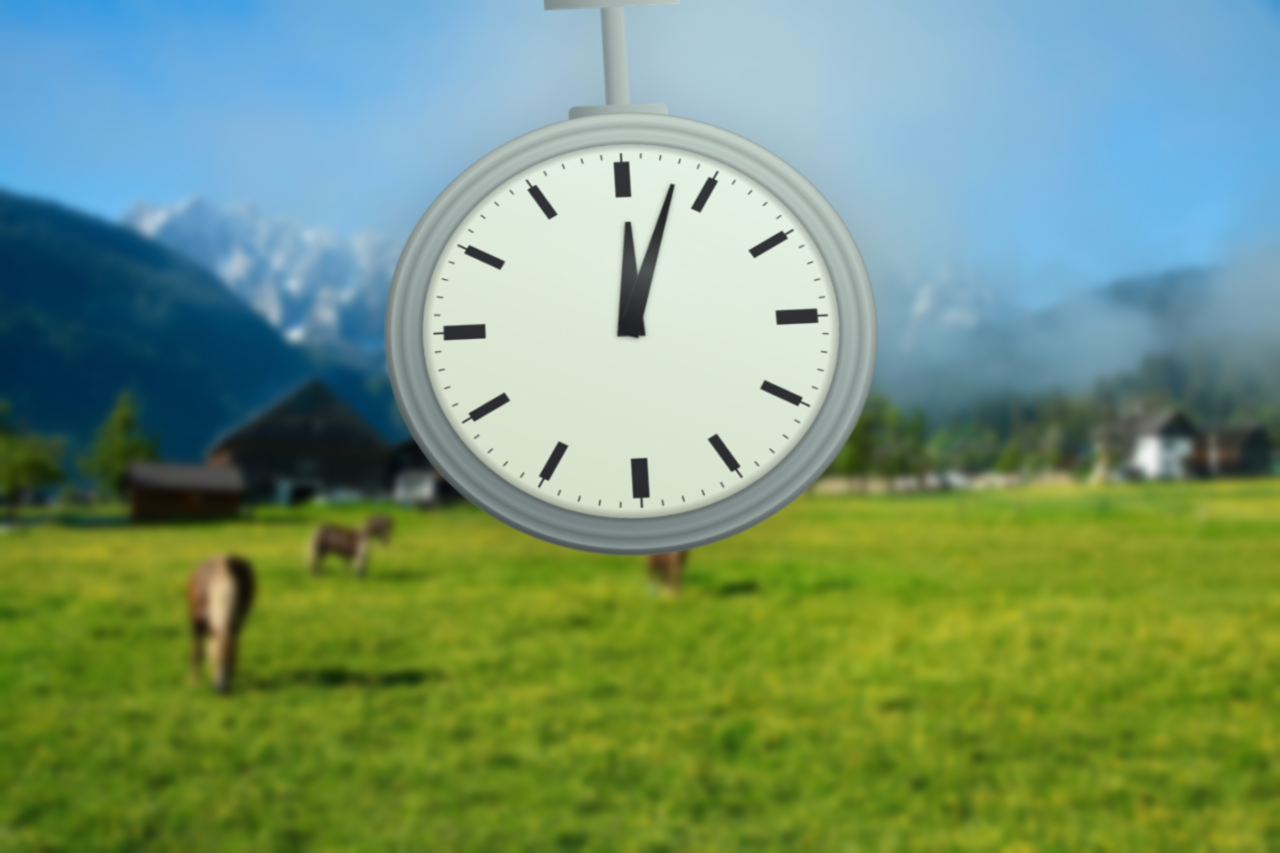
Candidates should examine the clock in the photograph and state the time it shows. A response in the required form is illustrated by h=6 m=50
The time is h=12 m=3
